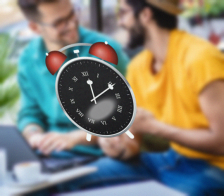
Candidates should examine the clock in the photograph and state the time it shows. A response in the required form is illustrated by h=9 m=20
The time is h=12 m=11
